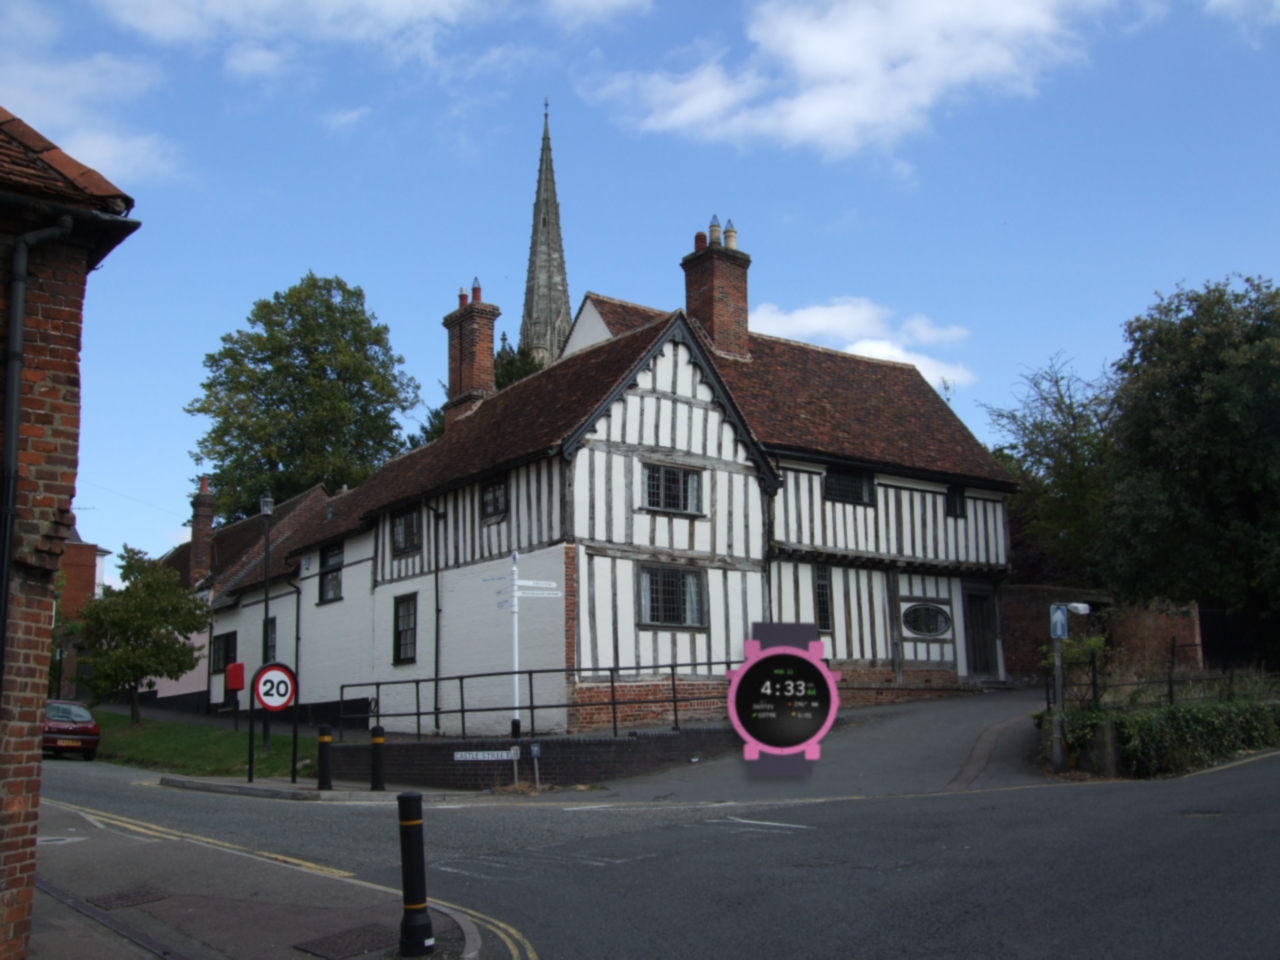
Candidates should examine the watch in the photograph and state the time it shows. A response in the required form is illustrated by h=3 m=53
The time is h=4 m=33
